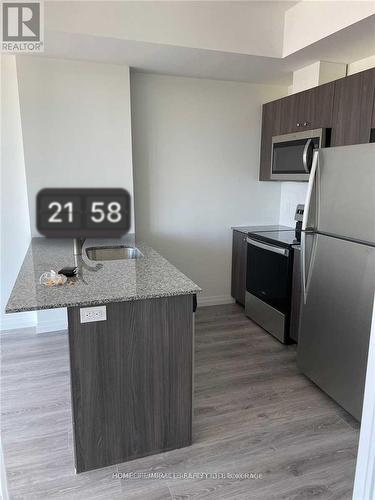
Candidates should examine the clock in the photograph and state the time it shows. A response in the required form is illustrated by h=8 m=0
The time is h=21 m=58
